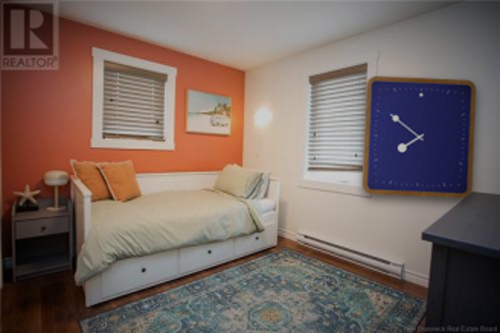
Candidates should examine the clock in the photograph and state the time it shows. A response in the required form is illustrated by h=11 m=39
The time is h=7 m=51
